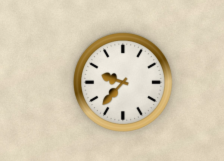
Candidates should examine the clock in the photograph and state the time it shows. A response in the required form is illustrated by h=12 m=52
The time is h=9 m=37
